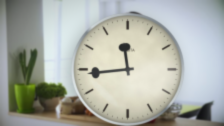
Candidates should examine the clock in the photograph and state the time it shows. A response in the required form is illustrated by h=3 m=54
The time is h=11 m=44
